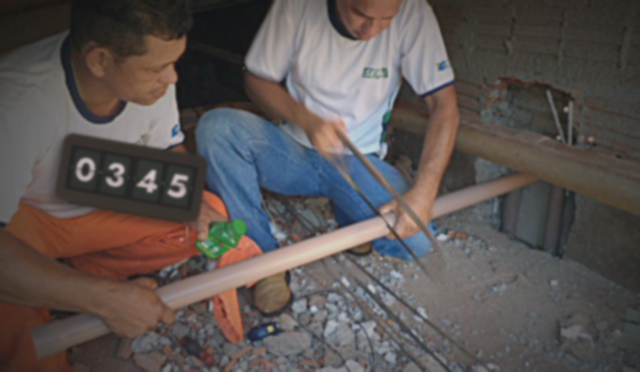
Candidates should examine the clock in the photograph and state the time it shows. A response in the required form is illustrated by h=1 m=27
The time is h=3 m=45
